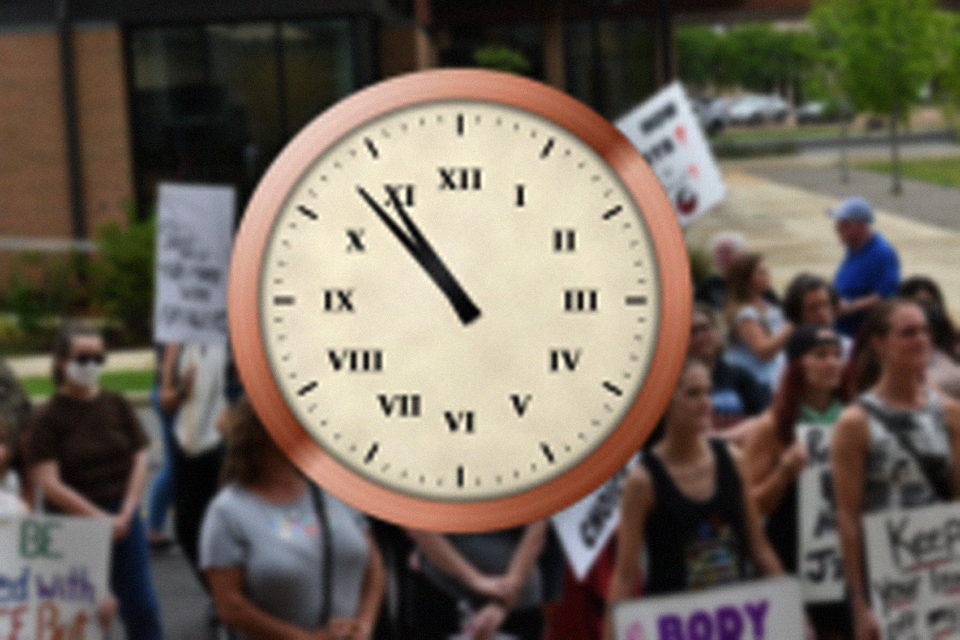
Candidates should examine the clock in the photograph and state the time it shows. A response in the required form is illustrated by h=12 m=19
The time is h=10 m=53
